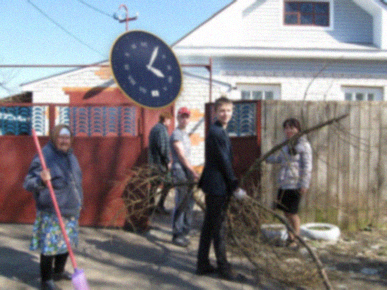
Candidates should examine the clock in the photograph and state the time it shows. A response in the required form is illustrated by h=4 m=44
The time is h=4 m=6
